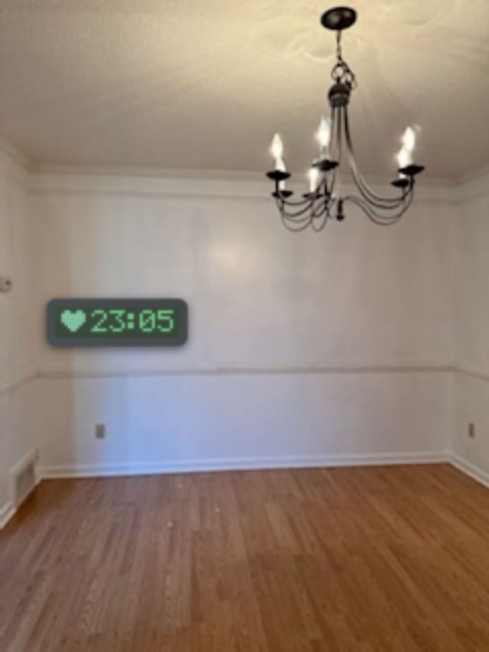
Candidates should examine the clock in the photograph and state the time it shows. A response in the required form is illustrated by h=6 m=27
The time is h=23 m=5
